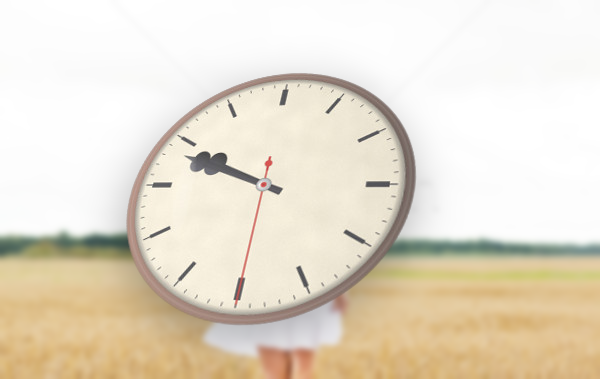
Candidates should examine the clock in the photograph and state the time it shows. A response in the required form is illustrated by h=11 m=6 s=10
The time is h=9 m=48 s=30
